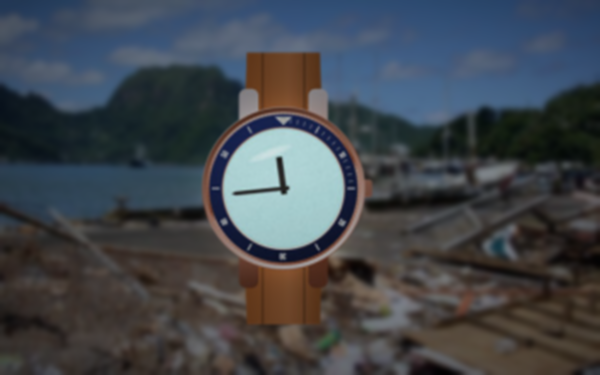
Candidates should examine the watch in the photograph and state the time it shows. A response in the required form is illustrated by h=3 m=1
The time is h=11 m=44
